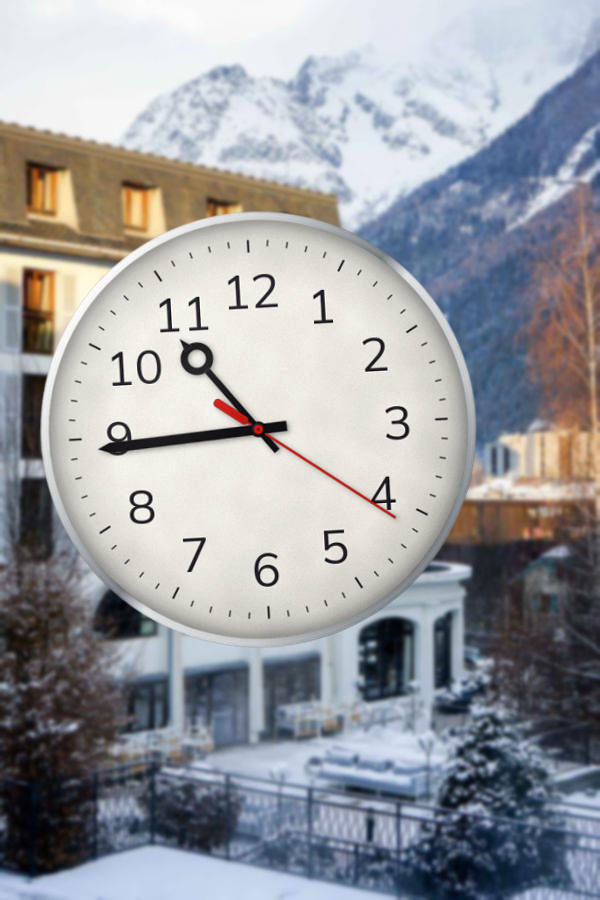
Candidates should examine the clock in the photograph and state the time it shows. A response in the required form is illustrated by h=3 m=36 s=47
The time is h=10 m=44 s=21
